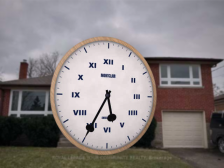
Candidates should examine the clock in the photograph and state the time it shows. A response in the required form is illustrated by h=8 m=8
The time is h=5 m=35
